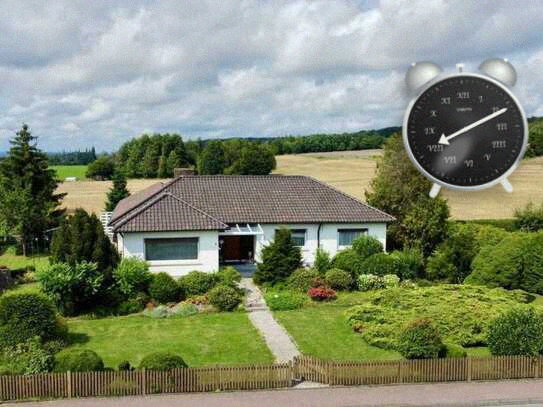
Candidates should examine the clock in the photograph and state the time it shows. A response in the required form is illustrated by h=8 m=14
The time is h=8 m=11
